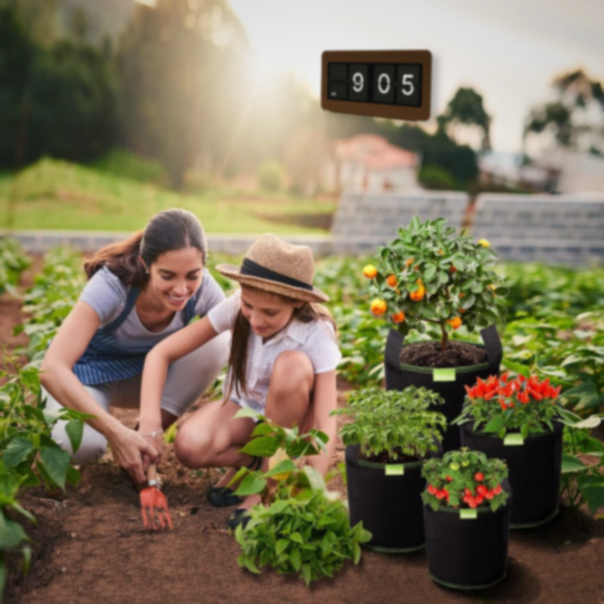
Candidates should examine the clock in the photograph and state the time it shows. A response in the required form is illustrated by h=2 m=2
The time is h=9 m=5
